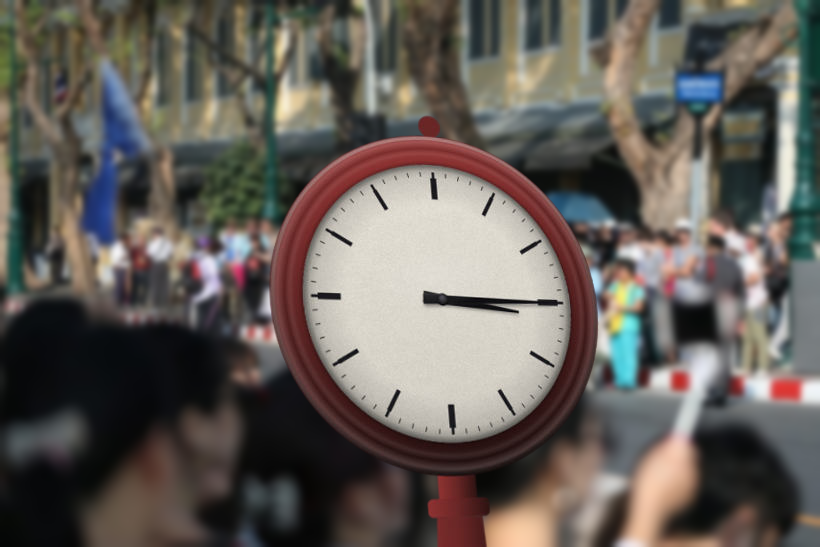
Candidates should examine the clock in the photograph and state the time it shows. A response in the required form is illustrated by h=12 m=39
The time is h=3 m=15
